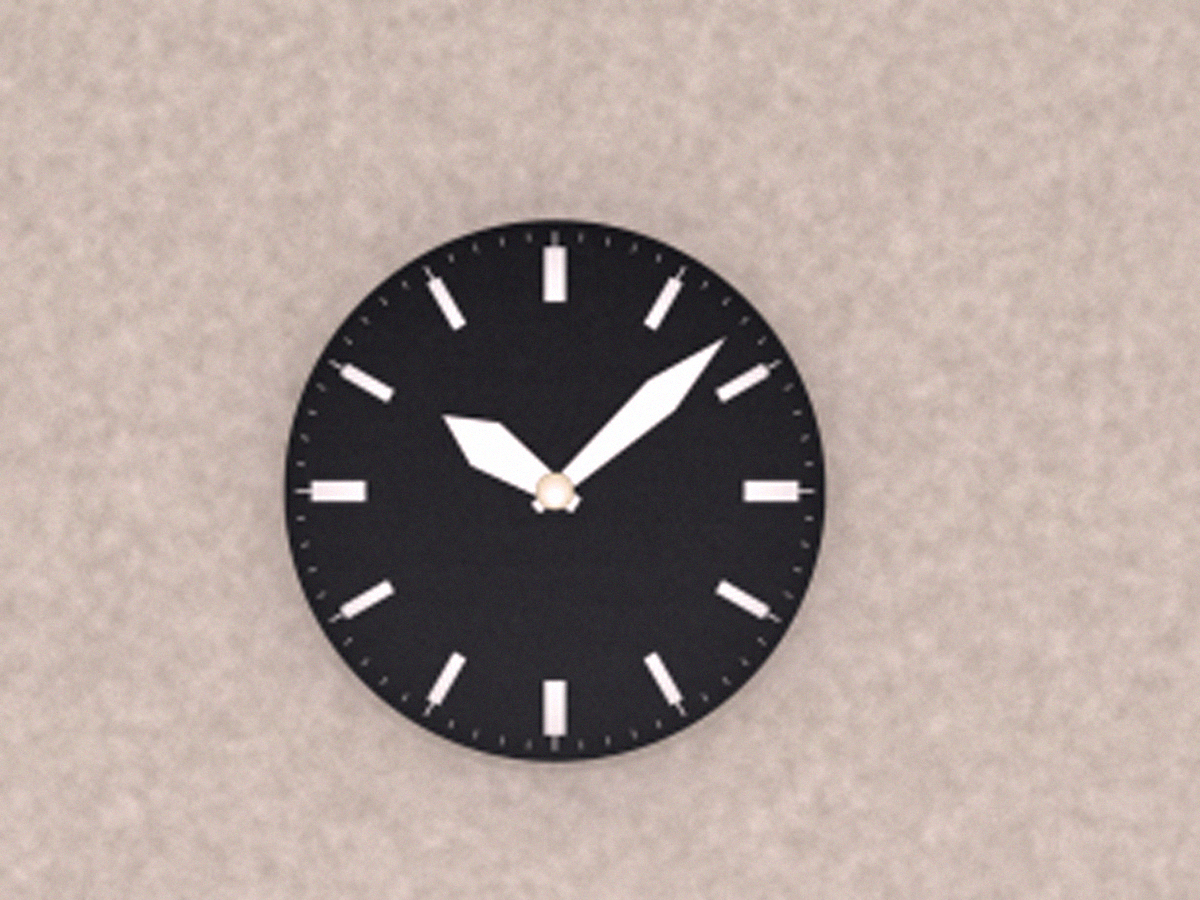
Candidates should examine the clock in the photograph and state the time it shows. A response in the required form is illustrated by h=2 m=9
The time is h=10 m=8
